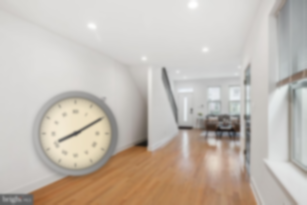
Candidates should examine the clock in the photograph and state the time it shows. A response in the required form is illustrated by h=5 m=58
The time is h=8 m=10
